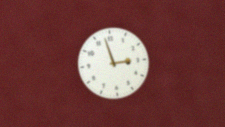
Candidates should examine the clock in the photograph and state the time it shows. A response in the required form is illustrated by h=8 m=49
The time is h=2 m=58
